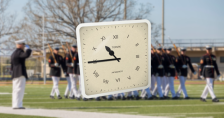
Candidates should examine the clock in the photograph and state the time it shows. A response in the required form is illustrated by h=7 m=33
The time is h=10 m=45
